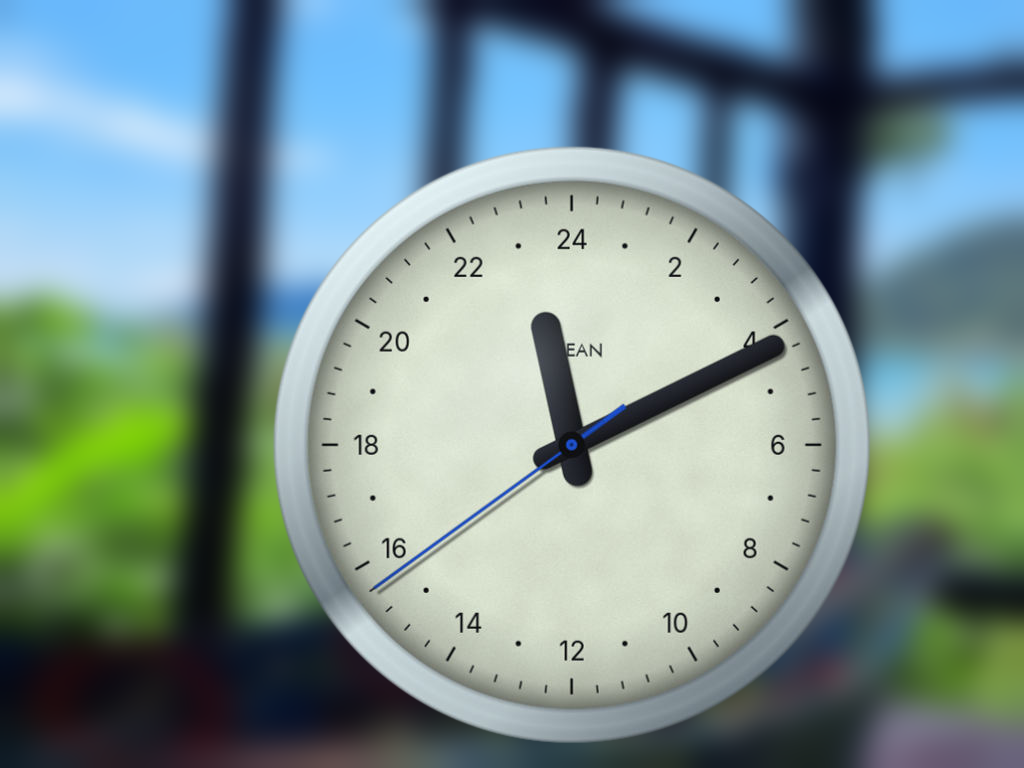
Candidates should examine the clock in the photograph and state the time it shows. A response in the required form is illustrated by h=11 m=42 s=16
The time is h=23 m=10 s=39
